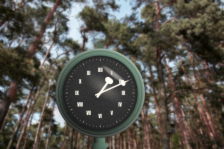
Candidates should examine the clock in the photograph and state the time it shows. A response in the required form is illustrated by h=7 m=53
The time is h=1 m=11
